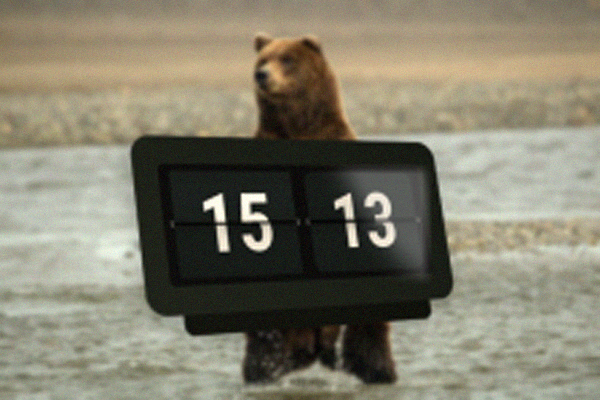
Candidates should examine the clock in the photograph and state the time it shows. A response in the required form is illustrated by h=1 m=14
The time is h=15 m=13
